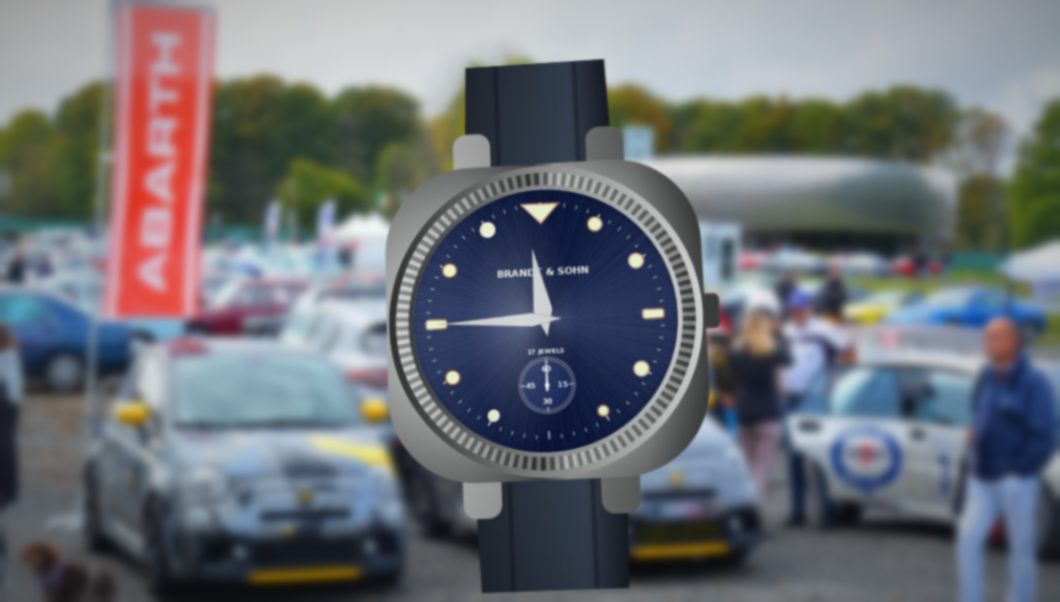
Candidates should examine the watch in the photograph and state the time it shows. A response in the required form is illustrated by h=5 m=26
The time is h=11 m=45
